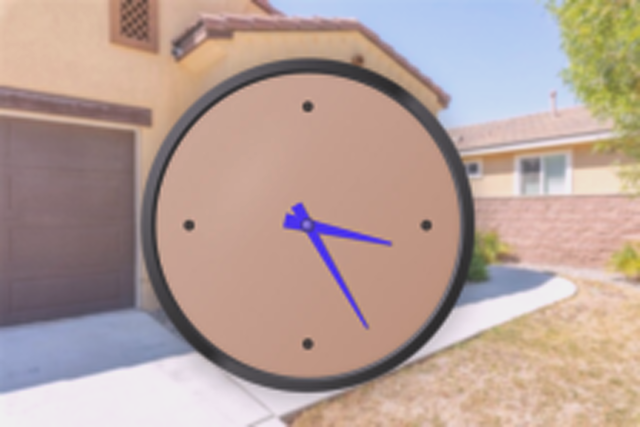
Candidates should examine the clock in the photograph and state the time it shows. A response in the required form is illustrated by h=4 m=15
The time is h=3 m=25
